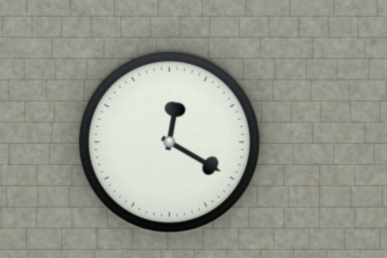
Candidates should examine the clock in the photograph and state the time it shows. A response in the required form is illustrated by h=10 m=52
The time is h=12 m=20
